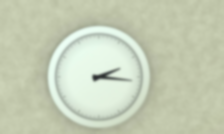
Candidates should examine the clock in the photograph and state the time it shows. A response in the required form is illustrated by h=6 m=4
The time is h=2 m=16
